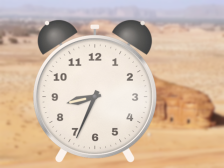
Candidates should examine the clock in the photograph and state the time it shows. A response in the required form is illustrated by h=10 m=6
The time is h=8 m=34
